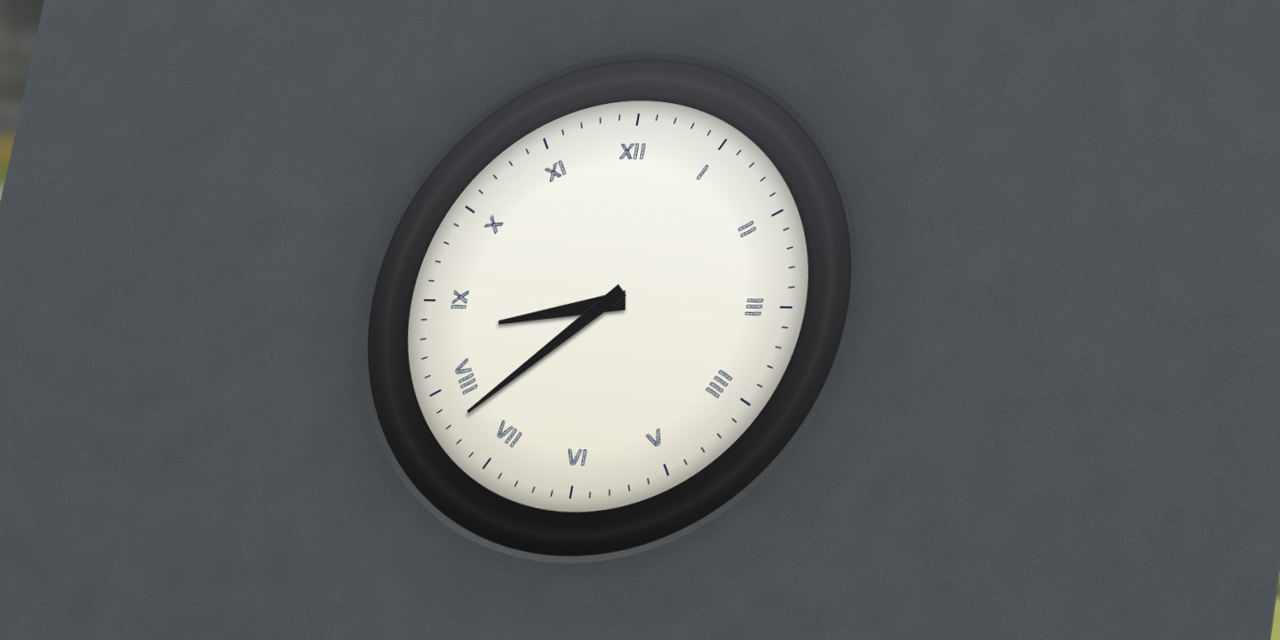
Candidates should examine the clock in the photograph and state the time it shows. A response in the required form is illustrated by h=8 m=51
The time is h=8 m=38
